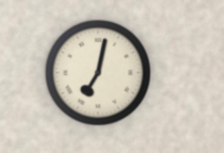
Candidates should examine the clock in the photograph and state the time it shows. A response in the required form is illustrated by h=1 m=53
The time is h=7 m=2
